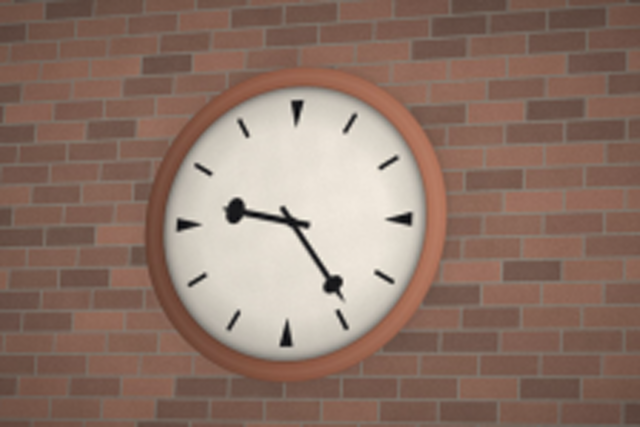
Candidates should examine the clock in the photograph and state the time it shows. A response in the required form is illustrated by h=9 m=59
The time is h=9 m=24
